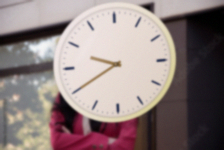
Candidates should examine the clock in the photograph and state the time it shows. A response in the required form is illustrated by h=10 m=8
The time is h=9 m=40
